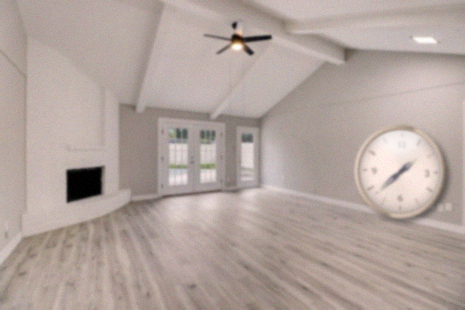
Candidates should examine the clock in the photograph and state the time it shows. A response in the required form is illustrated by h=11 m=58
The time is h=1 m=38
